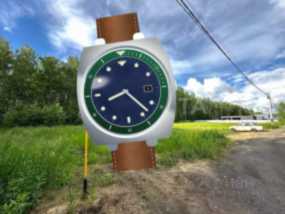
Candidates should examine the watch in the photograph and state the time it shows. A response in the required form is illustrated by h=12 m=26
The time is h=8 m=23
